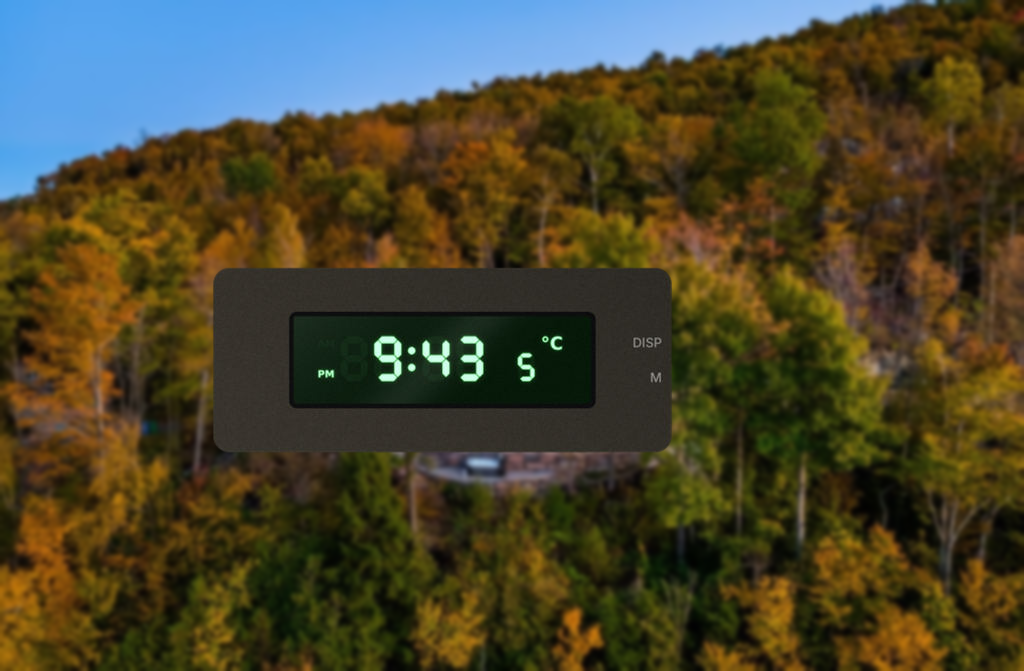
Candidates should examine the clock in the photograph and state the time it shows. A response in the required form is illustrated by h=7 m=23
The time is h=9 m=43
